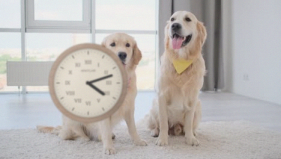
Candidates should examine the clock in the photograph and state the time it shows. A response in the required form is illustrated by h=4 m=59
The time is h=4 m=12
